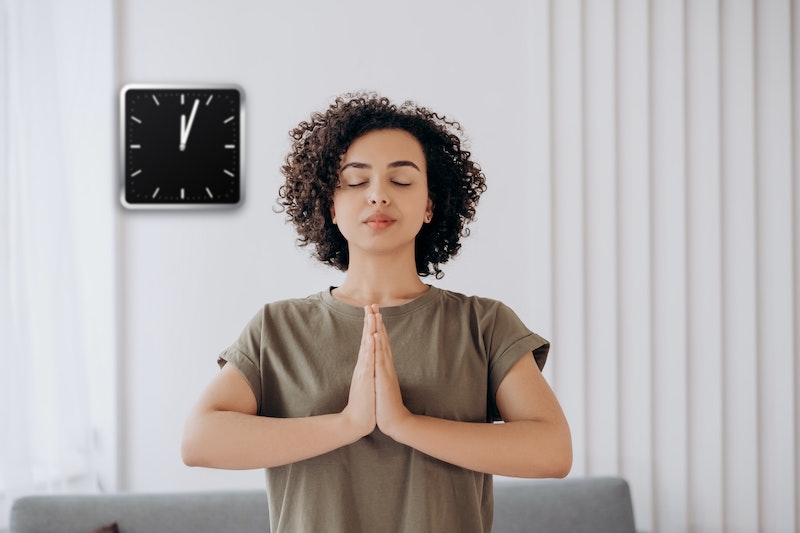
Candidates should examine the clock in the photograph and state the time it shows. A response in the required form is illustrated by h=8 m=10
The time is h=12 m=3
